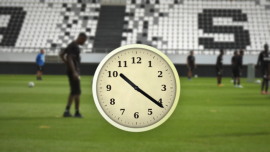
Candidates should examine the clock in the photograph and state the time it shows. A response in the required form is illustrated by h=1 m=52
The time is h=10 m=21
